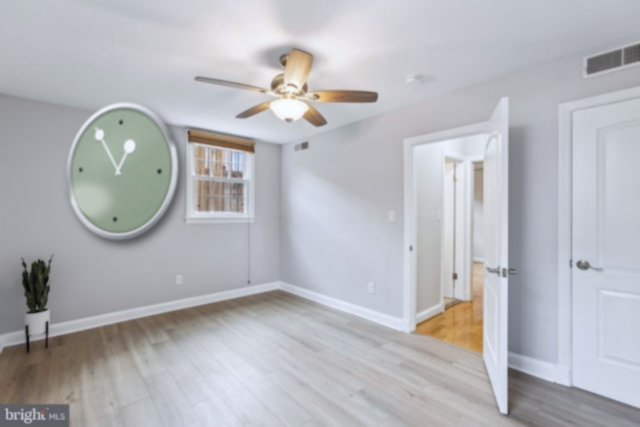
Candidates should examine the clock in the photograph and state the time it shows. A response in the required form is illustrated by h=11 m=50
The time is h=12 m=54
